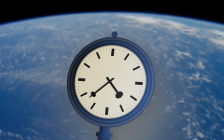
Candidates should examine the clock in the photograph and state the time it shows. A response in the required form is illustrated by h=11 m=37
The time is h=4 m=38
